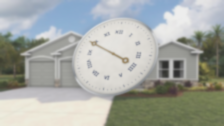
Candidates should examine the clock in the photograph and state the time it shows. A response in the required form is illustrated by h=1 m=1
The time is h=3 m=49
